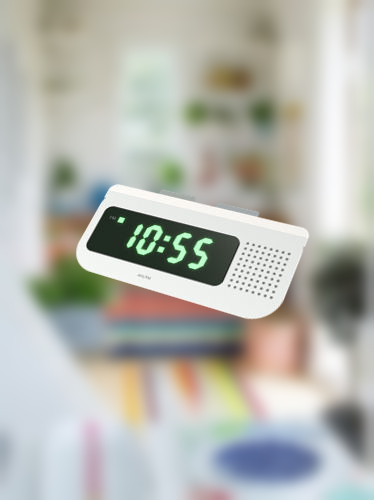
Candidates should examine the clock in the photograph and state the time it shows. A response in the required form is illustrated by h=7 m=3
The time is h=10 m=55
